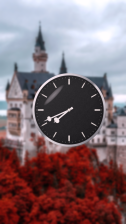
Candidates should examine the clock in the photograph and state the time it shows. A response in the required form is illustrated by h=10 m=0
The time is h=7 m=41
